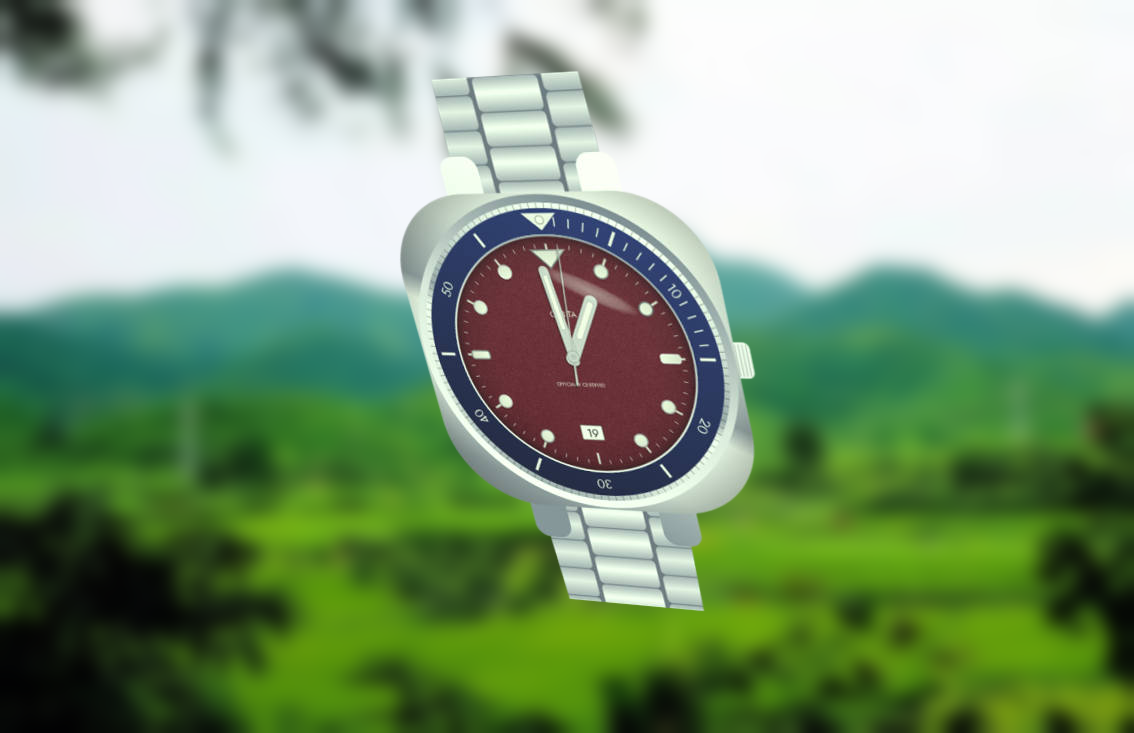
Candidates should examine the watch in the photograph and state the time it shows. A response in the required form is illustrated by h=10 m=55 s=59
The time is h=12 m=59 s=1
